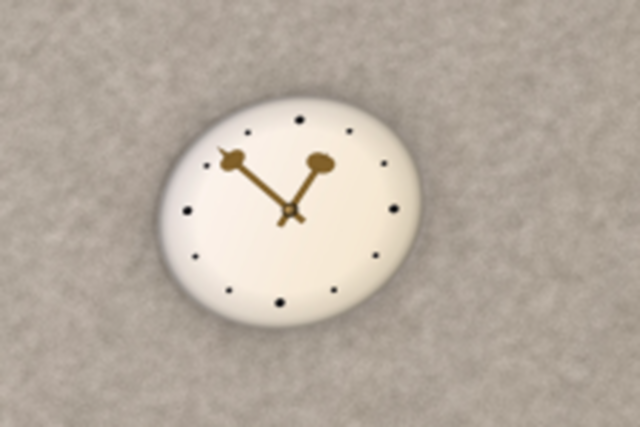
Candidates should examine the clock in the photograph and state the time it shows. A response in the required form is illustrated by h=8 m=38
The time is h=12 m=52
